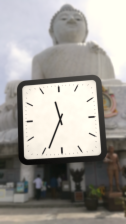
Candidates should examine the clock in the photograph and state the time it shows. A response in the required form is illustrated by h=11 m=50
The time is h=11 m=34
